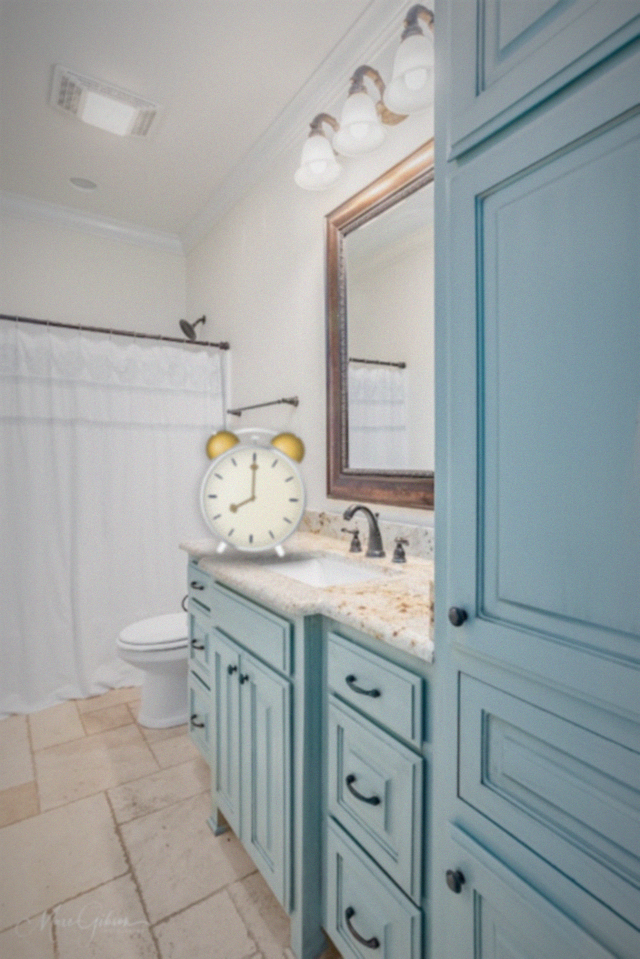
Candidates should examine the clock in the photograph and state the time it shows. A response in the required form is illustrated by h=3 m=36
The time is h=8 m=0
